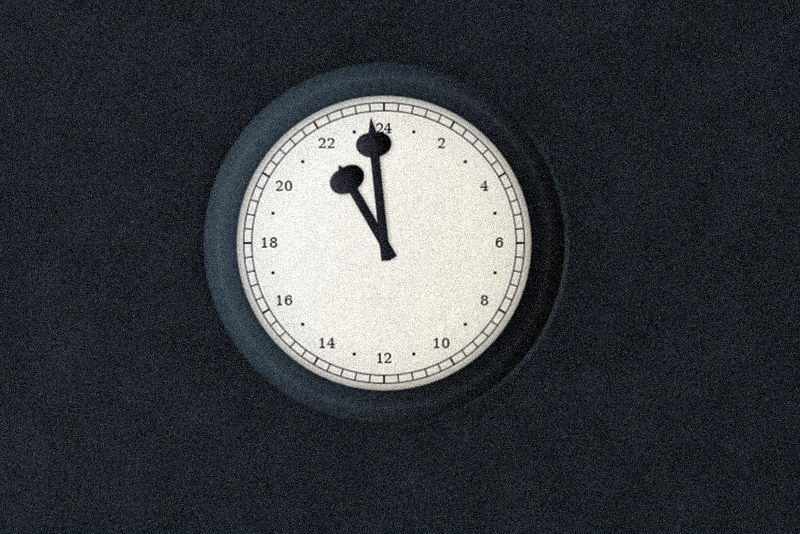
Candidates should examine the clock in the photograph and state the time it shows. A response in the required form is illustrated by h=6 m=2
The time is h=21 m=59
